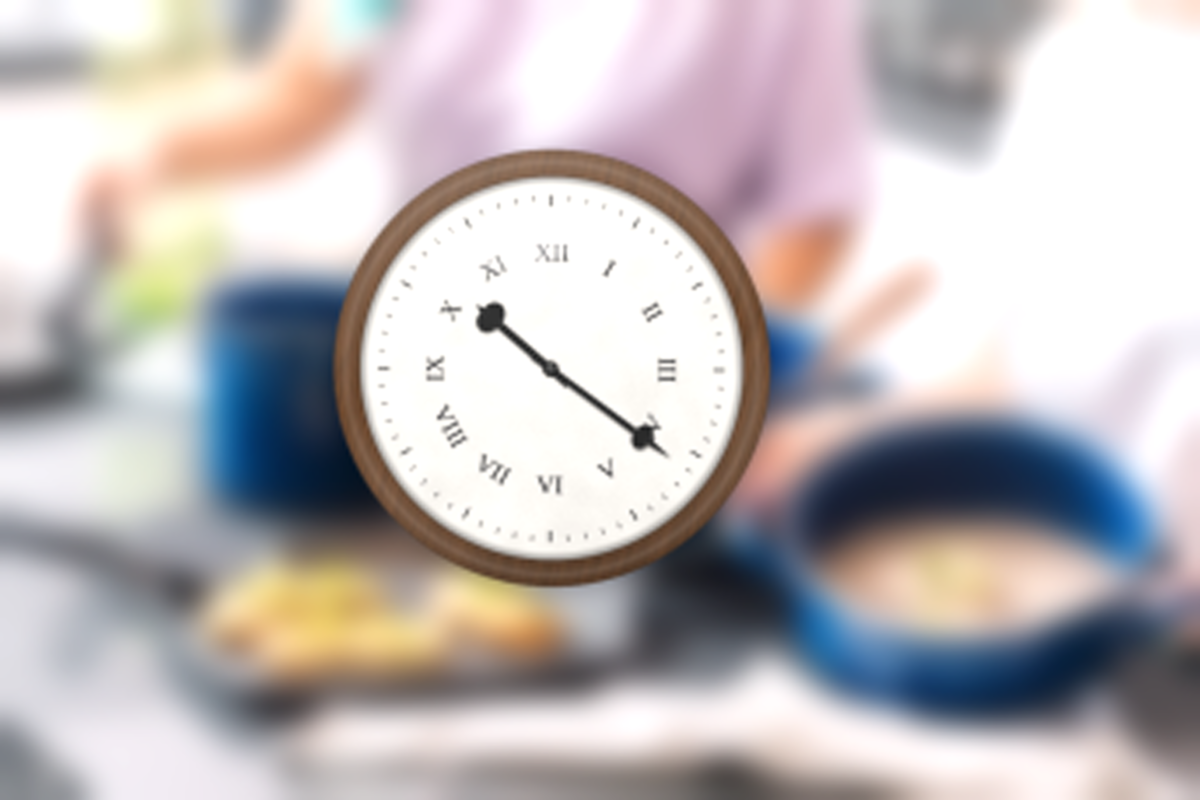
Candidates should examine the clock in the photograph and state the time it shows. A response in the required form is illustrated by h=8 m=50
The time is h=10 m=21
